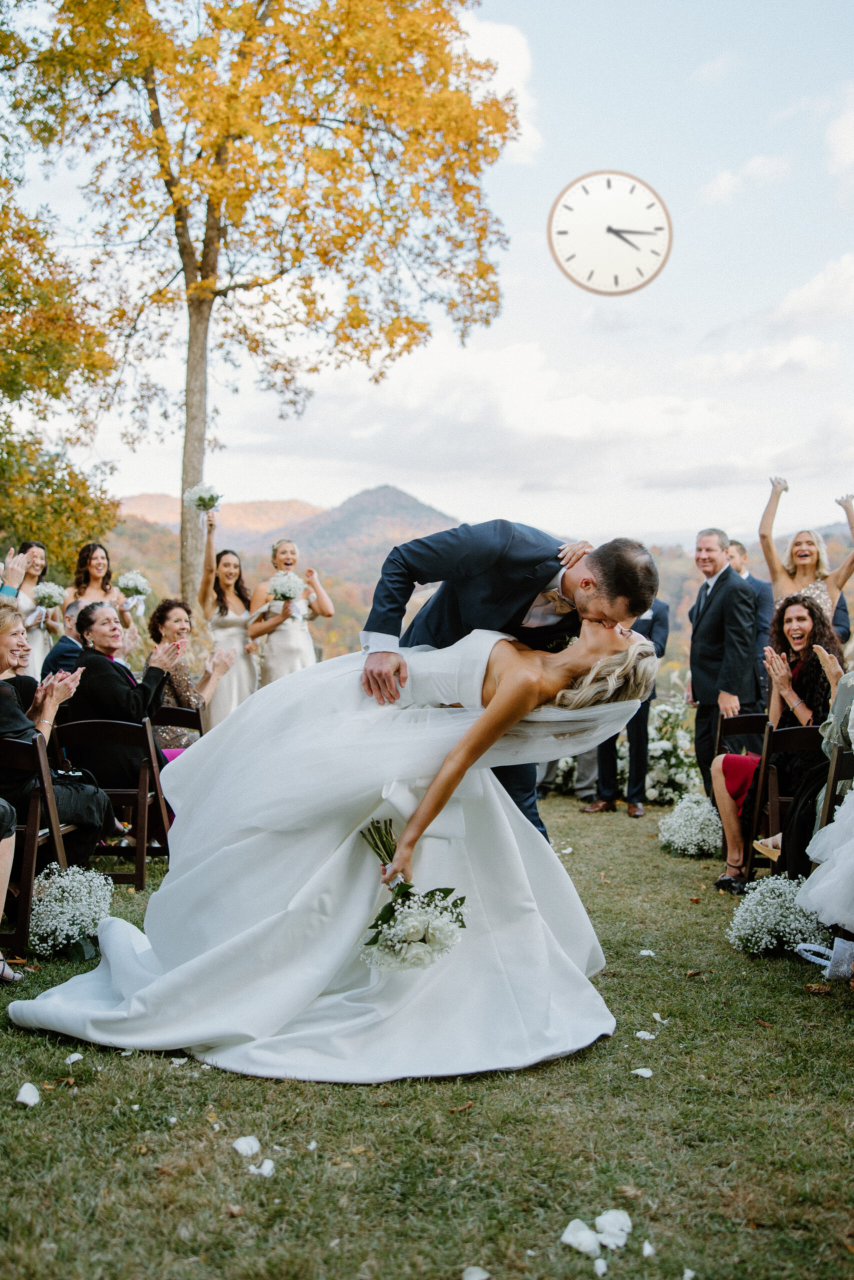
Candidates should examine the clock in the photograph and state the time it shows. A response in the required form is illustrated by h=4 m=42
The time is h=4 m=16
